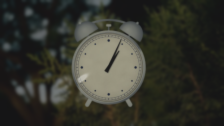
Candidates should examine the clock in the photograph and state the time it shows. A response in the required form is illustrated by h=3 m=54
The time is h=1 m=4
